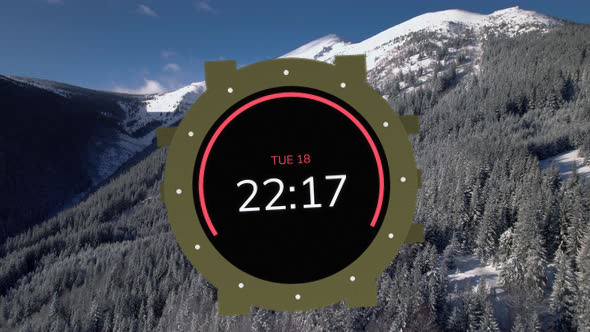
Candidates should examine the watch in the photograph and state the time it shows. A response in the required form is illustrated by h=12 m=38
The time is h=22 m=17
